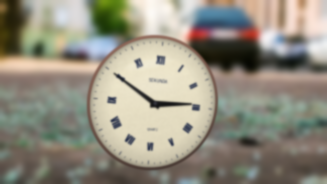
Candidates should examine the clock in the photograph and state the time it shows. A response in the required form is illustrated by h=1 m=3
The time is h=2 m=50
